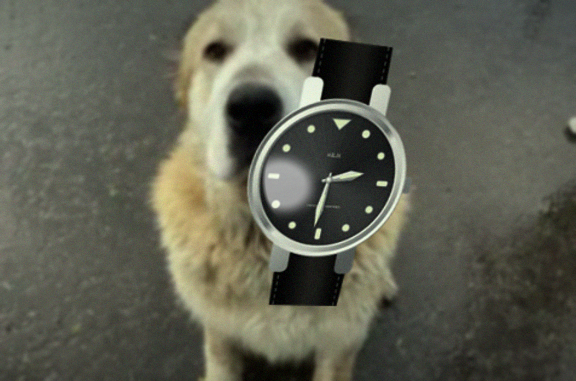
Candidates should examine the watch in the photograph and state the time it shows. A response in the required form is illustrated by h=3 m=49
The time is h=2 m=31
